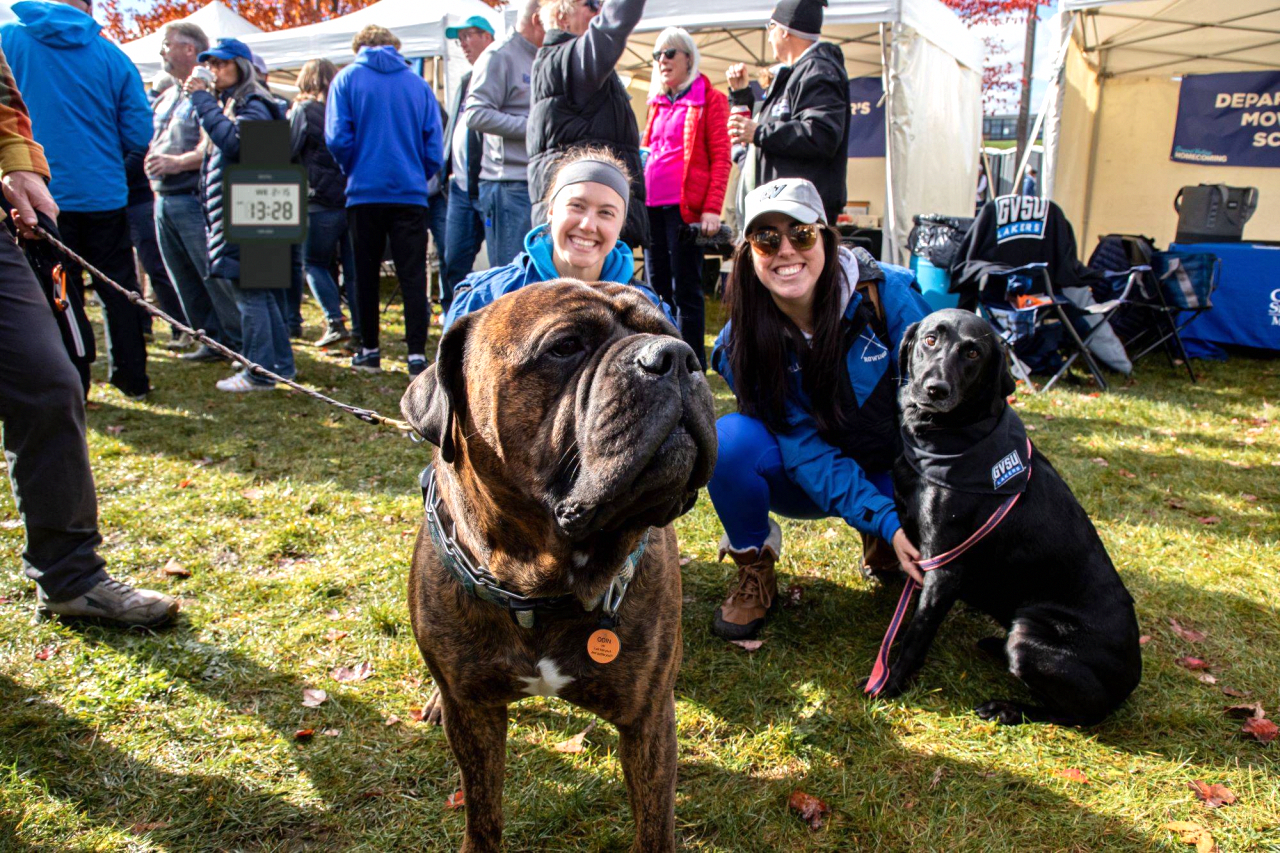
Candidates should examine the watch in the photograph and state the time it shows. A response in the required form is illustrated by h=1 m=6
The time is h=13 m=28
